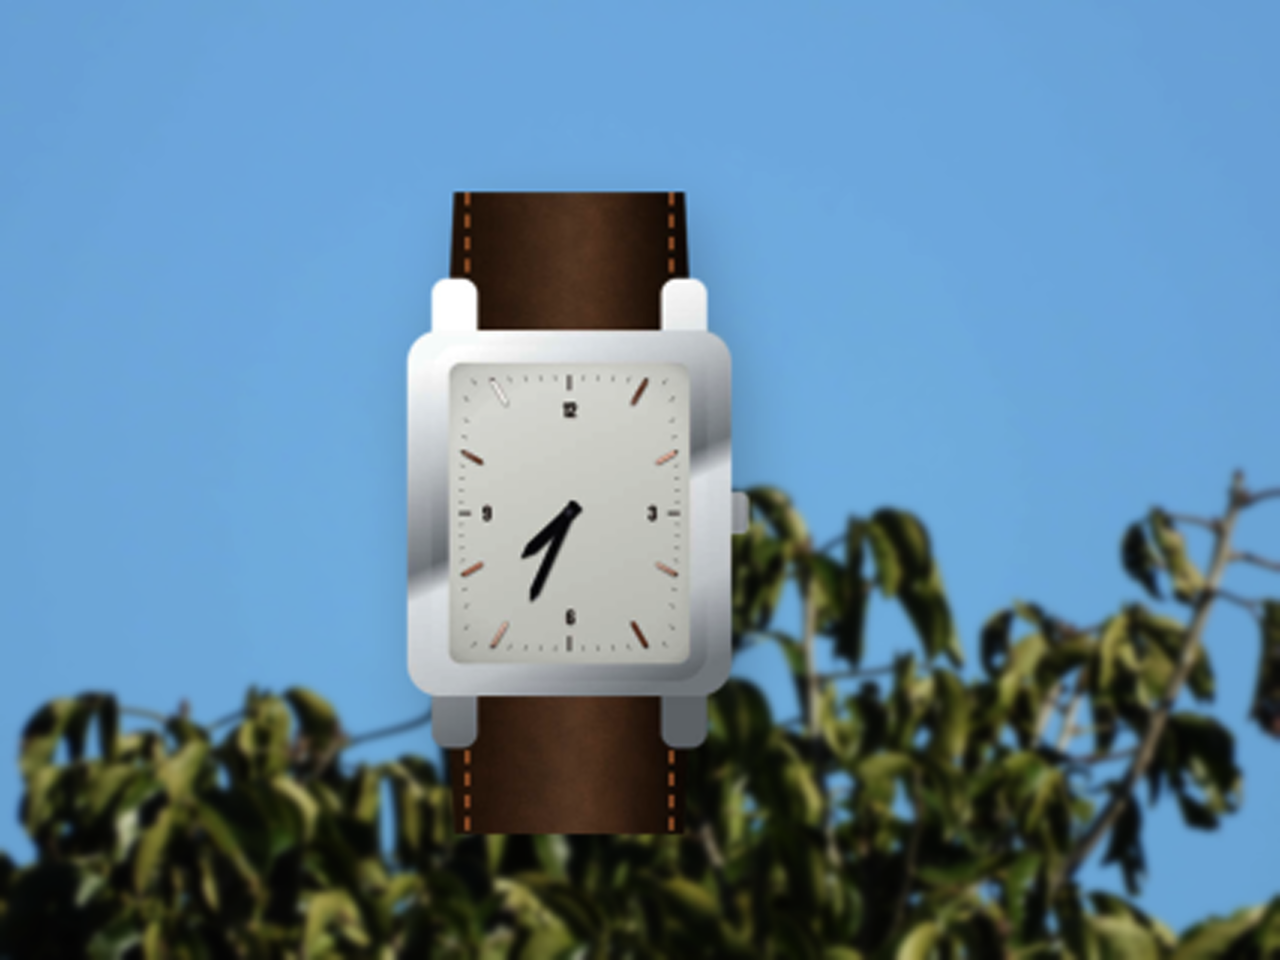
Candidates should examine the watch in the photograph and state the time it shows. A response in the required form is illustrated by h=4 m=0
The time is h=7 m=34
